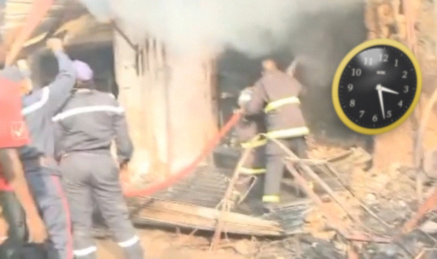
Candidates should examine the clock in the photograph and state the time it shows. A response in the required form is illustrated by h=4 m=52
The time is h=3 m=27
